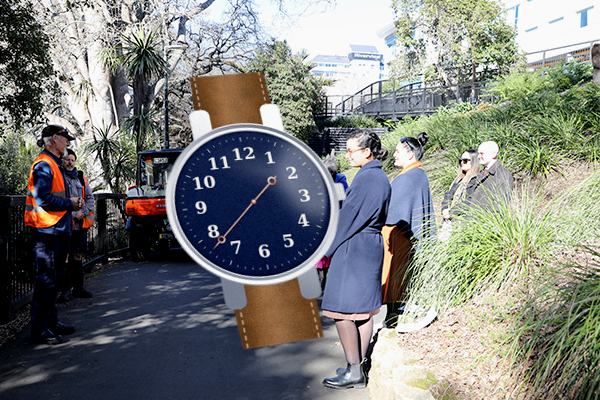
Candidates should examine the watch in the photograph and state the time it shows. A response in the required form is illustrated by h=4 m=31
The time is h=1 m=38
